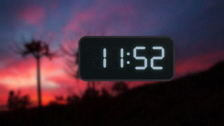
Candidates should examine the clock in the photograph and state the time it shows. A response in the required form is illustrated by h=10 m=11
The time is h=11 m=52
